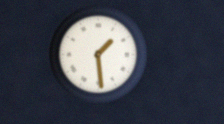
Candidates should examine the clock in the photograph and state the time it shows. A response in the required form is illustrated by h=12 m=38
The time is h=1 m=29
